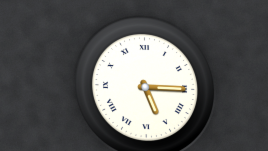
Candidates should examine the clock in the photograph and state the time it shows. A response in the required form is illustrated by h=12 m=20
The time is h=5 m=15
